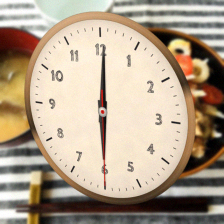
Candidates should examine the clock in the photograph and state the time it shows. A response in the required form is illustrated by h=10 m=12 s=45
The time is h=6 m=0 s=30
